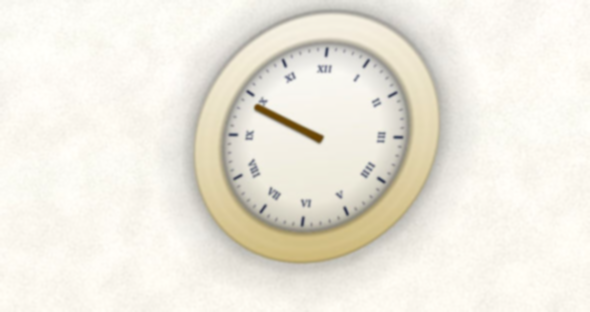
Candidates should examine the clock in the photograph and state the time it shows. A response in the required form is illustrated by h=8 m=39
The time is h=9 m=49
